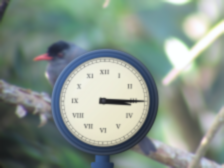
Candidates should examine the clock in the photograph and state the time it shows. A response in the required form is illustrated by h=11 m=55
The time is h=3 m=15
